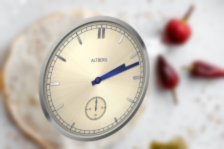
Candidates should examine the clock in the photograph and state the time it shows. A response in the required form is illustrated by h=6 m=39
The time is h=2 m=12
